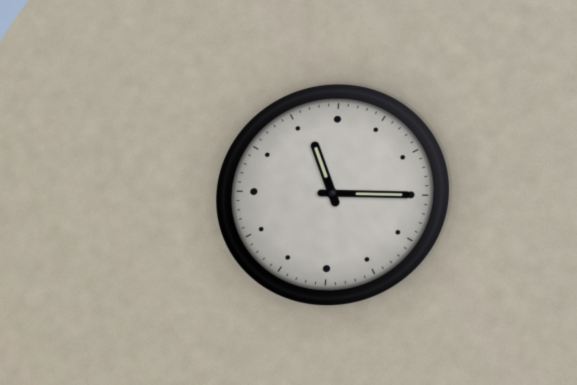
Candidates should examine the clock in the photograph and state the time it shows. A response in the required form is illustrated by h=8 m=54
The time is h=11 m=15
